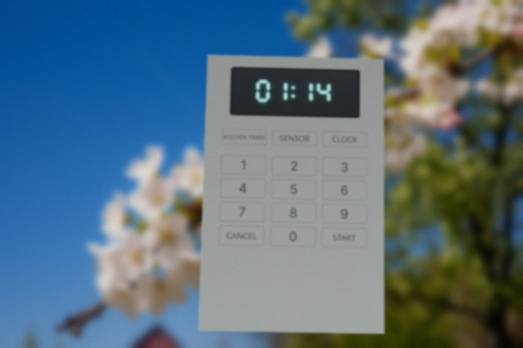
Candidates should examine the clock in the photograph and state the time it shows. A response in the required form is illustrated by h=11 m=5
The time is h=1 m=14
